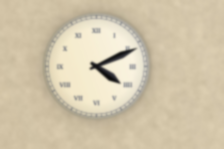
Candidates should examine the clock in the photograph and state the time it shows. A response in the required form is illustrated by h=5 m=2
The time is h=4 m=11
